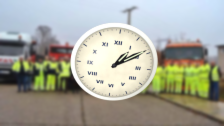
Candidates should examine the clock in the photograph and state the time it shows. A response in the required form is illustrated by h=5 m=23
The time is h=1 m=9
